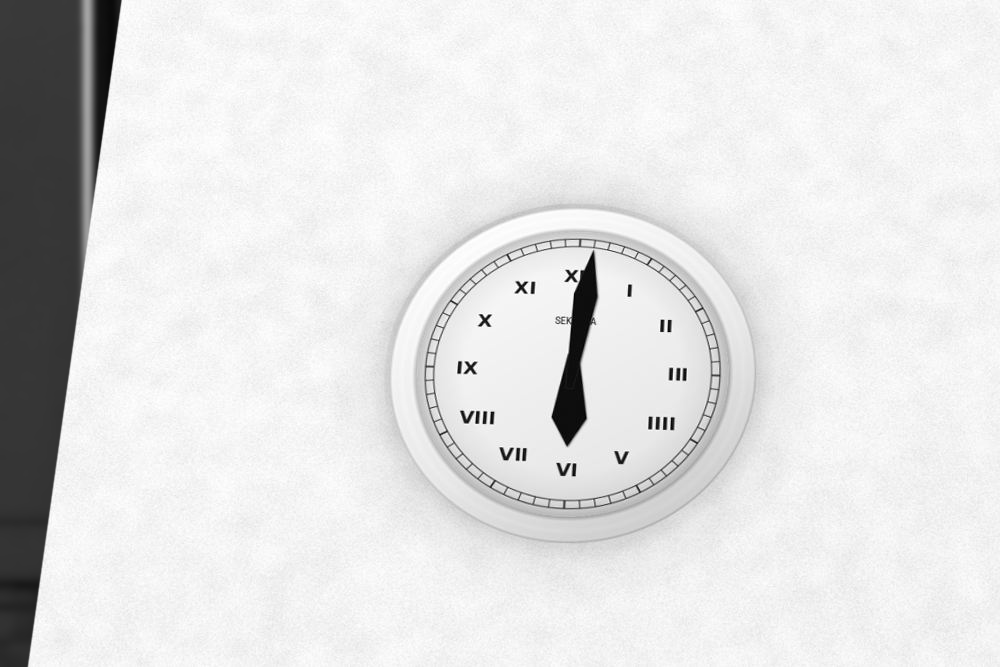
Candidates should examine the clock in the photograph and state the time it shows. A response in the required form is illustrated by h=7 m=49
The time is h=6 m=1
